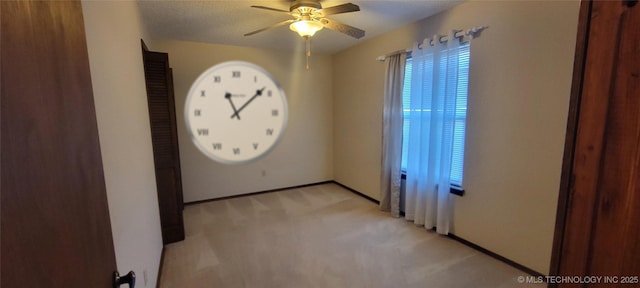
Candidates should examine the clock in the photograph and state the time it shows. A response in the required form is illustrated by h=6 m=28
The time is h=11 m=8
